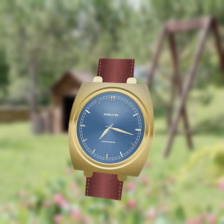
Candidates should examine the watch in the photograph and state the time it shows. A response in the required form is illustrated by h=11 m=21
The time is h=7 m=17
